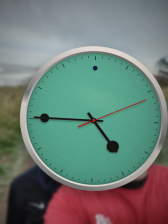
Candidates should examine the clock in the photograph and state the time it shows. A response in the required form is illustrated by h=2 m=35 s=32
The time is h=4 m=45 s=11
